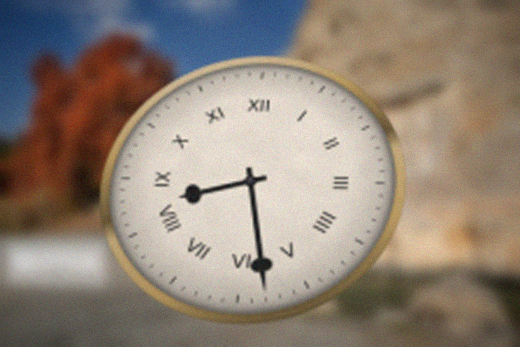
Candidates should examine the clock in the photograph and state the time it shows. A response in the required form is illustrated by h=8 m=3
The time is h=8 m=28
